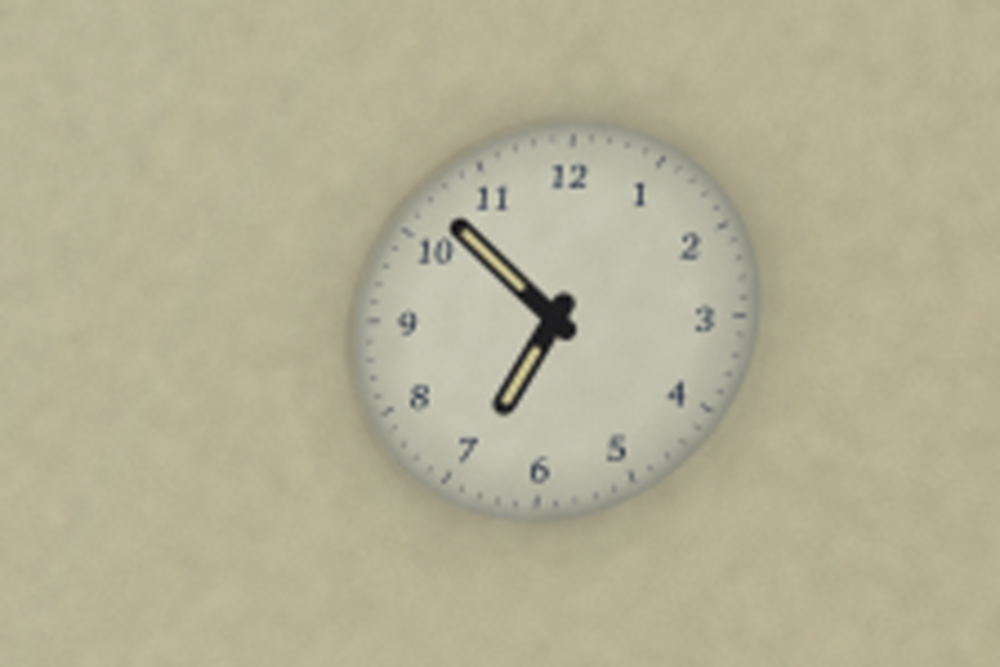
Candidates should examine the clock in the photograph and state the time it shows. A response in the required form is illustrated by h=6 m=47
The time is h=6 m=52
